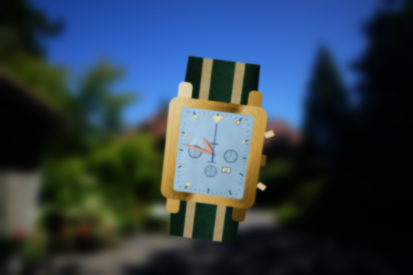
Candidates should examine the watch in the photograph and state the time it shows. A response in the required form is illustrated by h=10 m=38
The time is h=10 m=47
